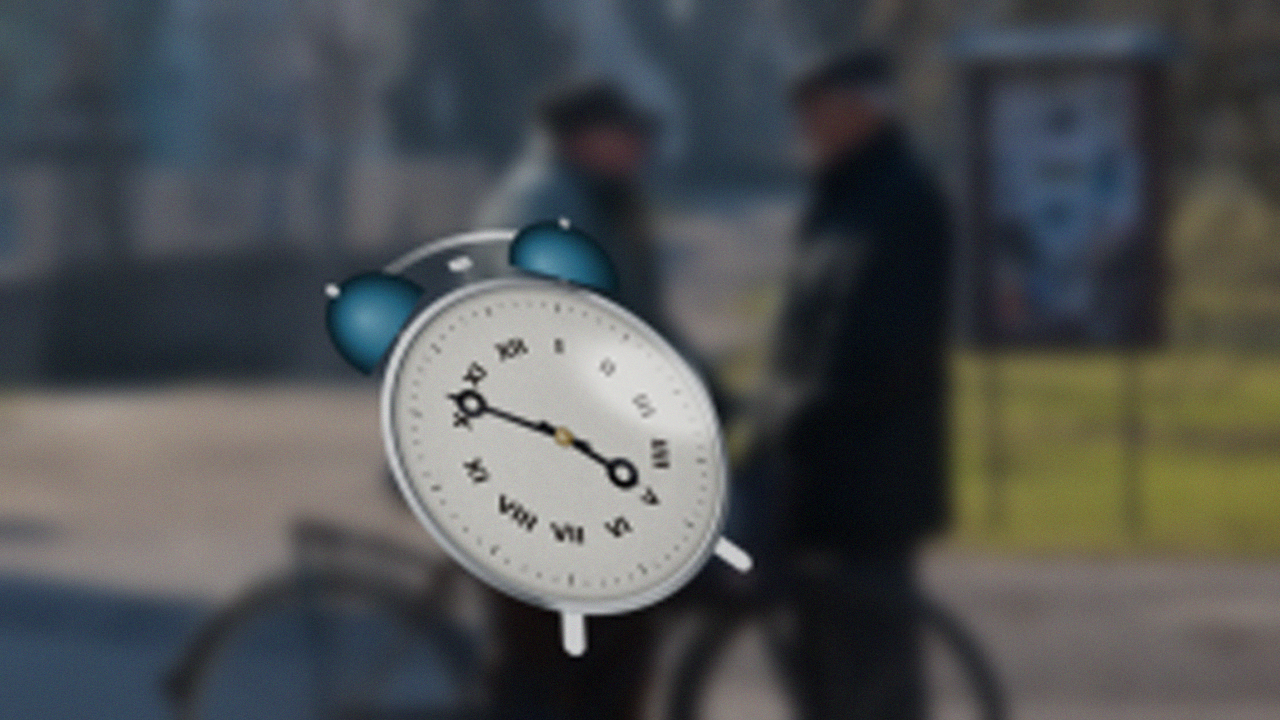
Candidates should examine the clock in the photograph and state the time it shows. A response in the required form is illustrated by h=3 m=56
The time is h=4 m=52
